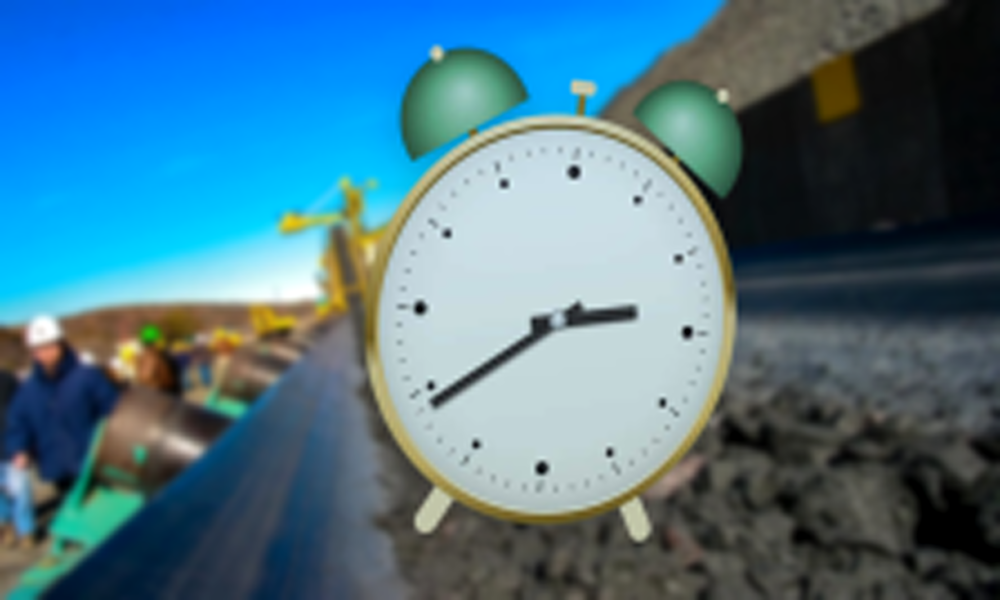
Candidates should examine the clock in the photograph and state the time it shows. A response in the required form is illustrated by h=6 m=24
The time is h=2 m=39
